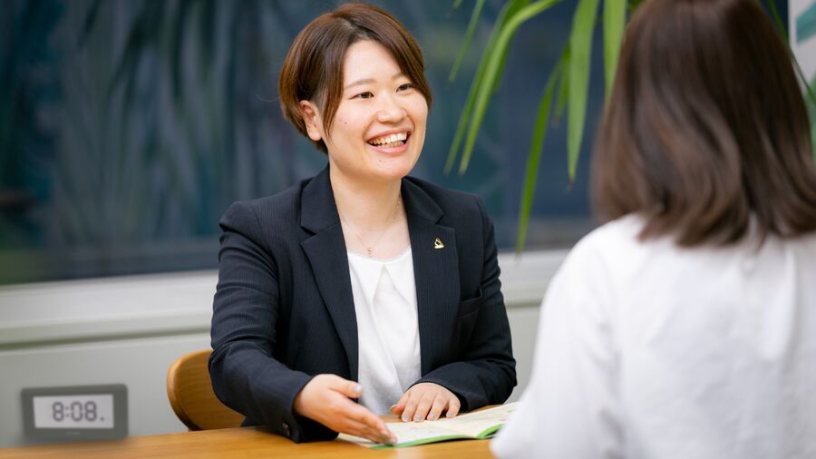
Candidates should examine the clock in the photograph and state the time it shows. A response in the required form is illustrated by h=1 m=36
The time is h=8 m=8
